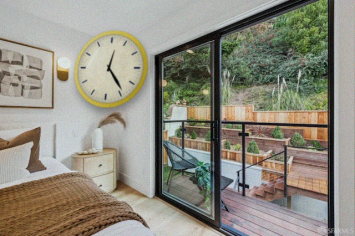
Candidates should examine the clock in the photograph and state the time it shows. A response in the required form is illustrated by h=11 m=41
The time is h=12 m=24
